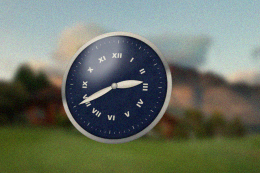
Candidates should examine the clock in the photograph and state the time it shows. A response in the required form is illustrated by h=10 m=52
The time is h=2 m=40
